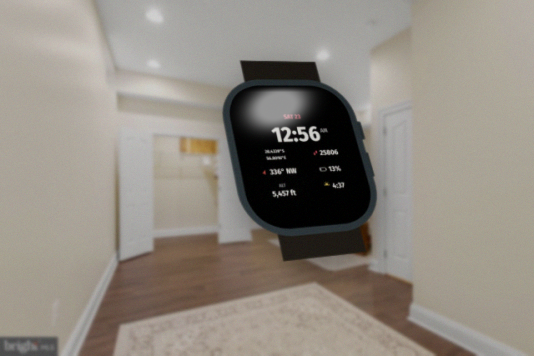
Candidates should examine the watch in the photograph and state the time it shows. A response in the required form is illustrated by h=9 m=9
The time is h=12 m=56
